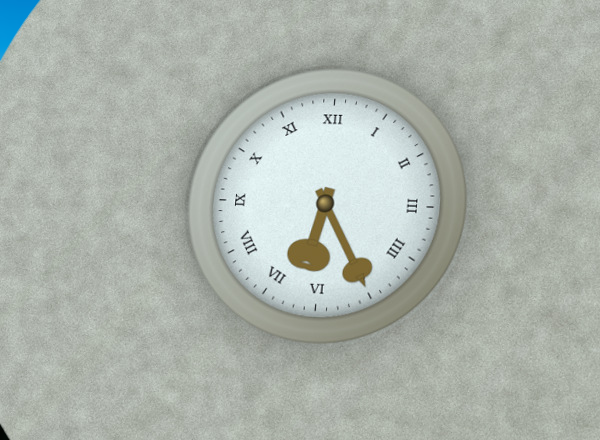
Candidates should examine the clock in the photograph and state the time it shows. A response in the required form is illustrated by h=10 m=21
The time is h=6 m=25
